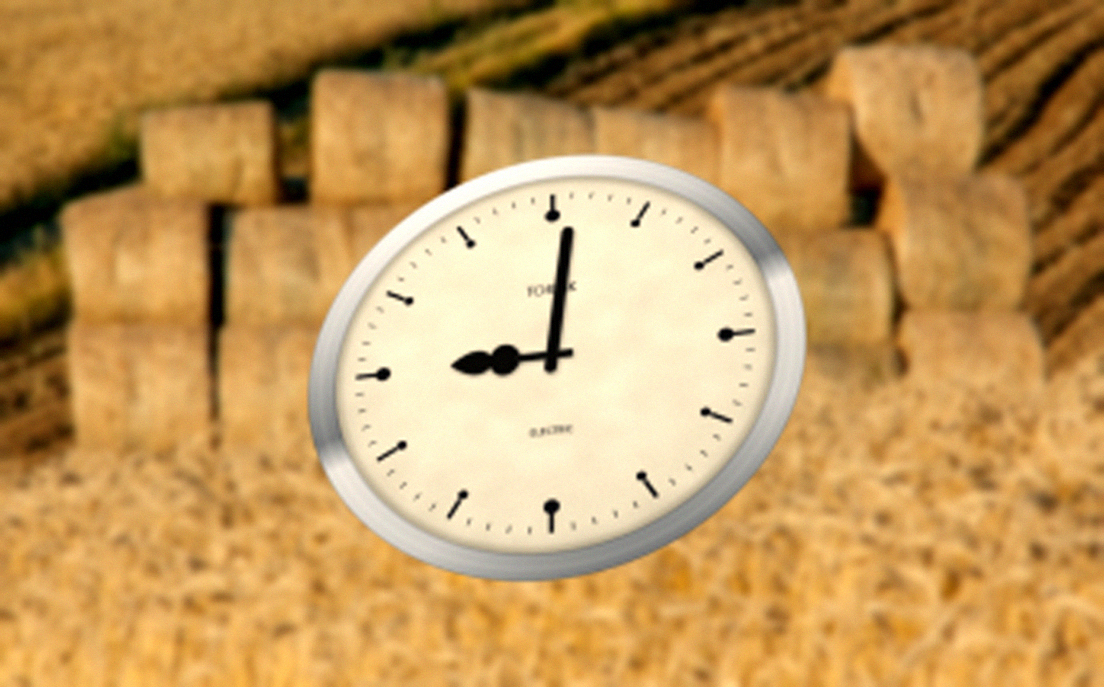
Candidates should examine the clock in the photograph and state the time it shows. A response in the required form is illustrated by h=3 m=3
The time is h=9 m=1
